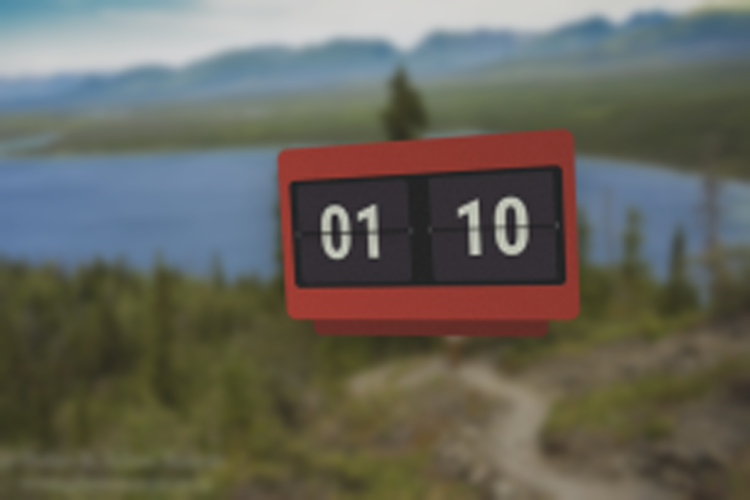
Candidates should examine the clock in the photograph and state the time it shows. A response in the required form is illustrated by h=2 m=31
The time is h=1 m=10
